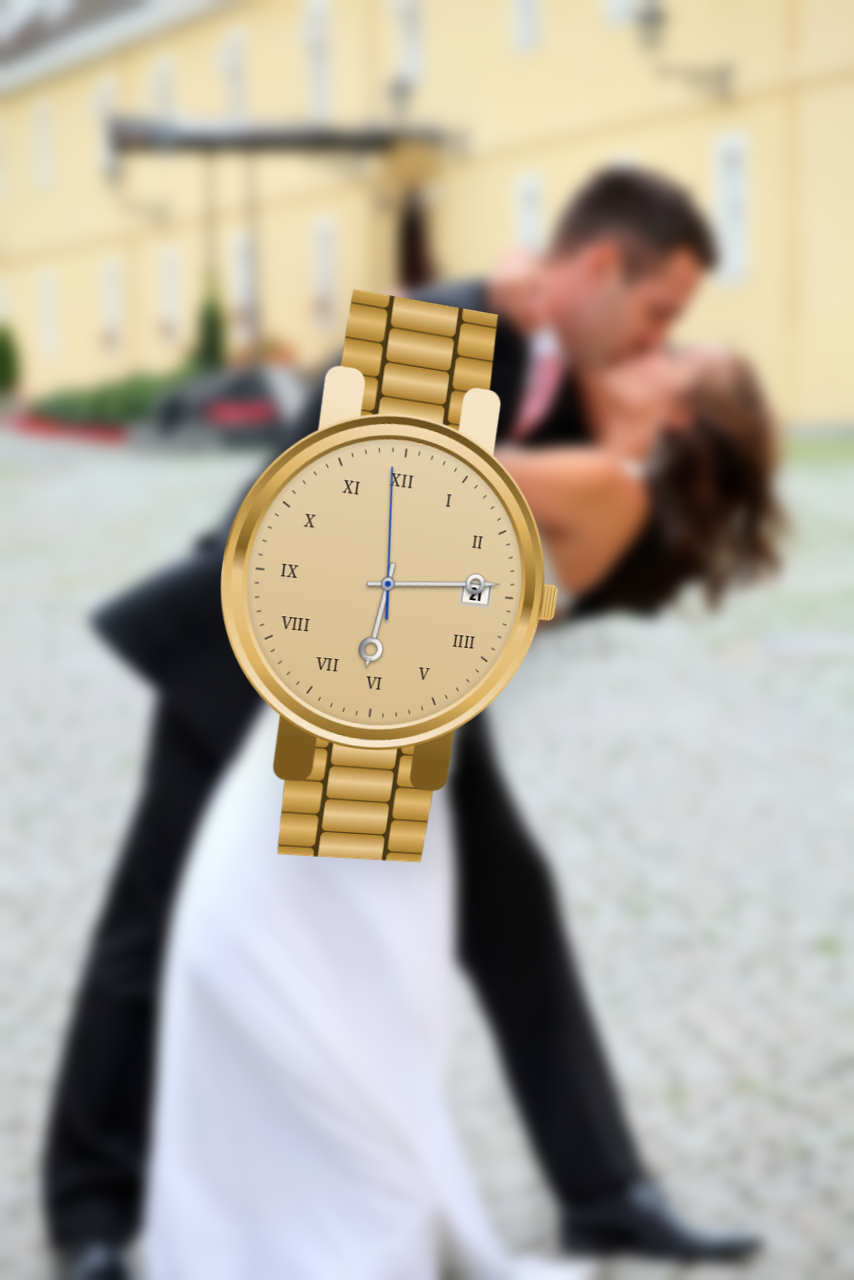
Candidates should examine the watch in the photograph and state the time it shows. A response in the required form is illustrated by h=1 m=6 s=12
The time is h=6 m=13 s=59
